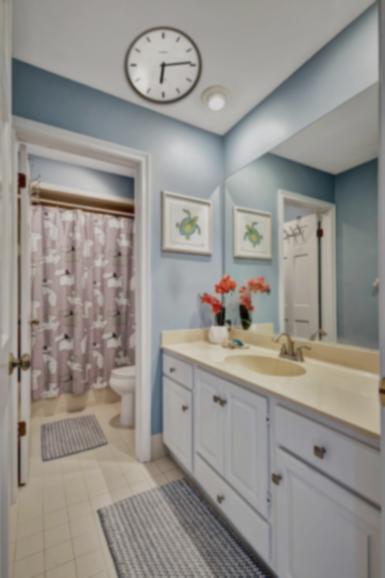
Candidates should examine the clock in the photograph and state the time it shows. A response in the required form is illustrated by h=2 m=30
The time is h=6 m=14
